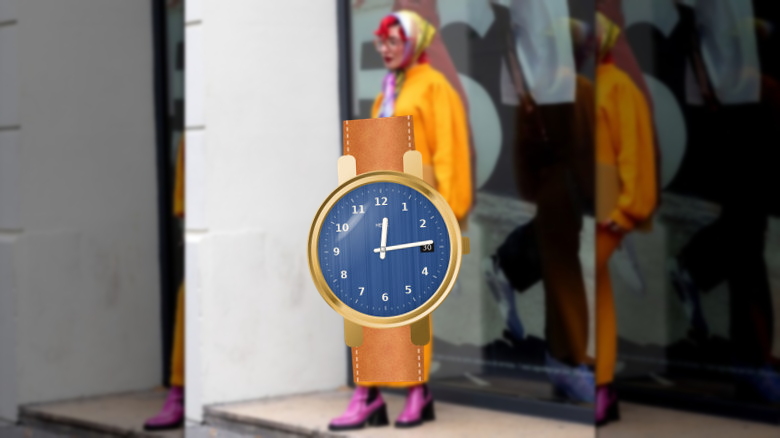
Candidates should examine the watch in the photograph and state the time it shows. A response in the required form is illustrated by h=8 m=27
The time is h=12 m=14
